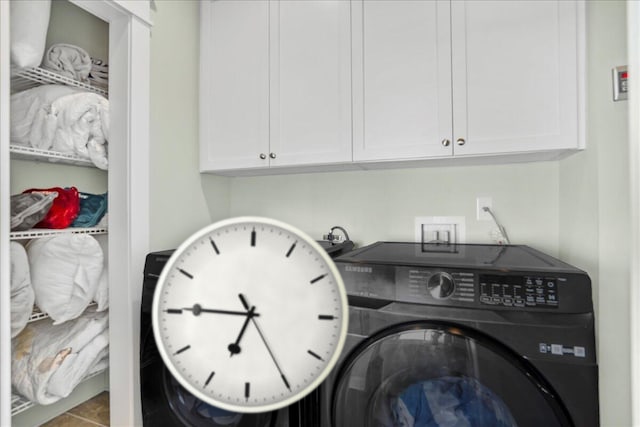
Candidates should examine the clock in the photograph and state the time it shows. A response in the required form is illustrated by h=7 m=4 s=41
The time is h=6 m=45 s=25
